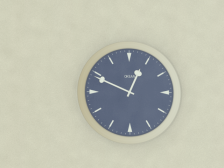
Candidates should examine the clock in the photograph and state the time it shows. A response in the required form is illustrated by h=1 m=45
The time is h=12 m=49
